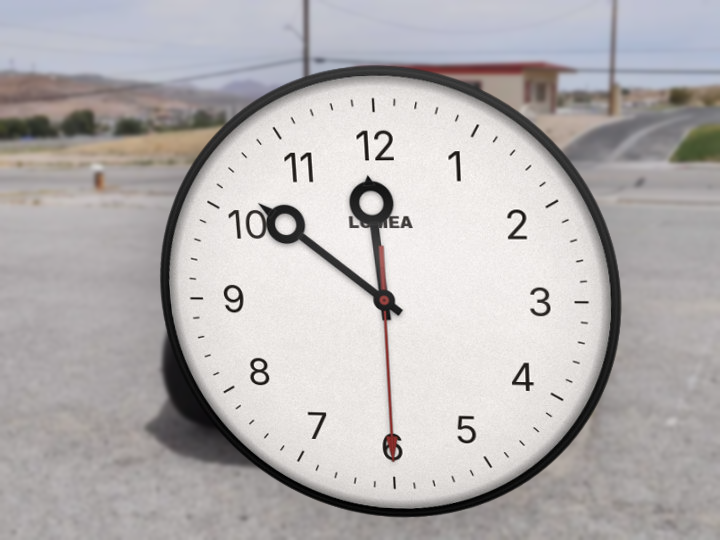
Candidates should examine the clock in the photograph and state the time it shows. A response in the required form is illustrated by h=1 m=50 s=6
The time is h=11 m=51 s=30
